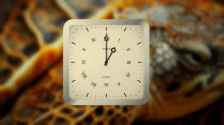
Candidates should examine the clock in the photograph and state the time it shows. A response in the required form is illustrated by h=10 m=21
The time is h=1 m=0
